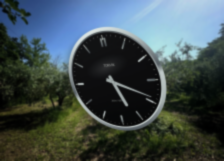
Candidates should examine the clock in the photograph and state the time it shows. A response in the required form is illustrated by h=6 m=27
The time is h=5 m=19
